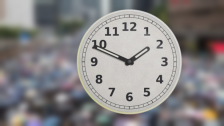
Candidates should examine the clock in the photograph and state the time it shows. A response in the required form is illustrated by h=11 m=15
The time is h=1 m=49
